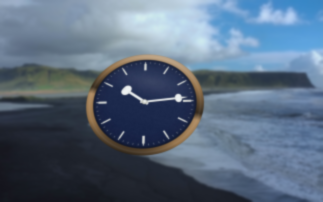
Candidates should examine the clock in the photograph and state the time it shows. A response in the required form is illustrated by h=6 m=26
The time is h=10 m=14
